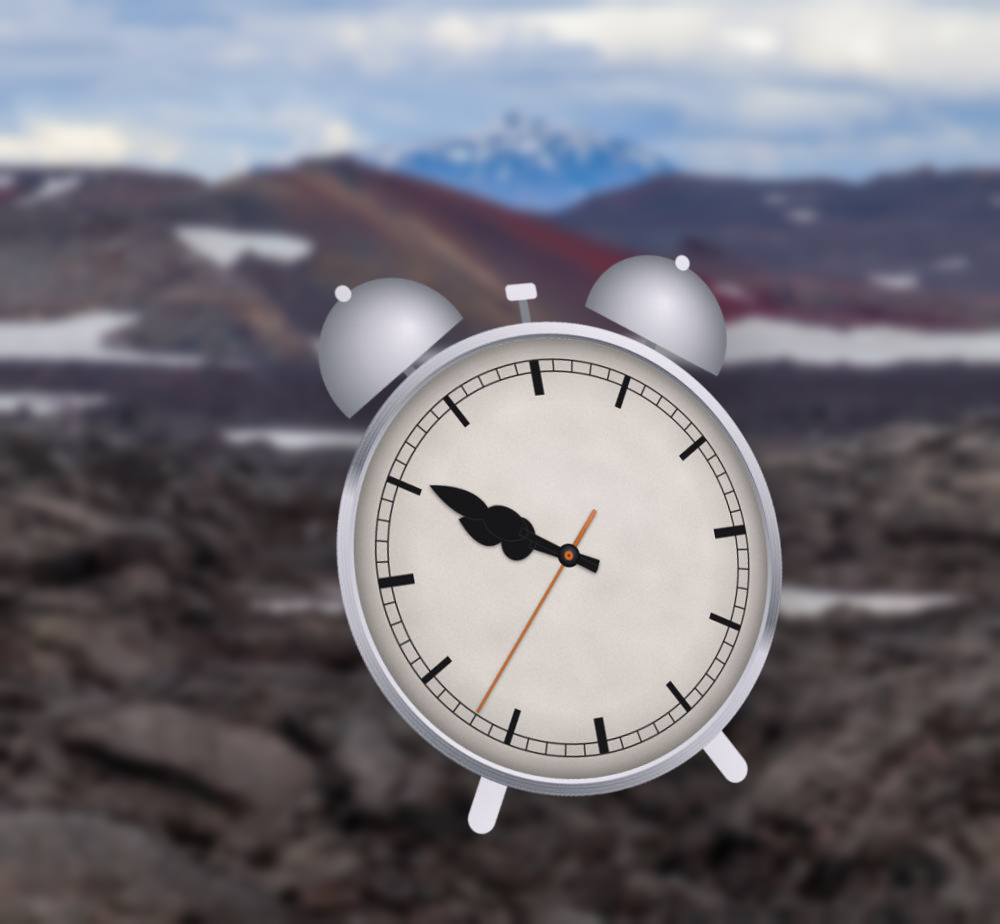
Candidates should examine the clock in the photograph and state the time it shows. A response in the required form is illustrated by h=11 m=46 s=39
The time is h=9 m=50 s=37
